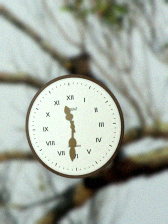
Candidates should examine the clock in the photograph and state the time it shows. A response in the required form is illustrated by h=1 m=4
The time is h=11 m=31
